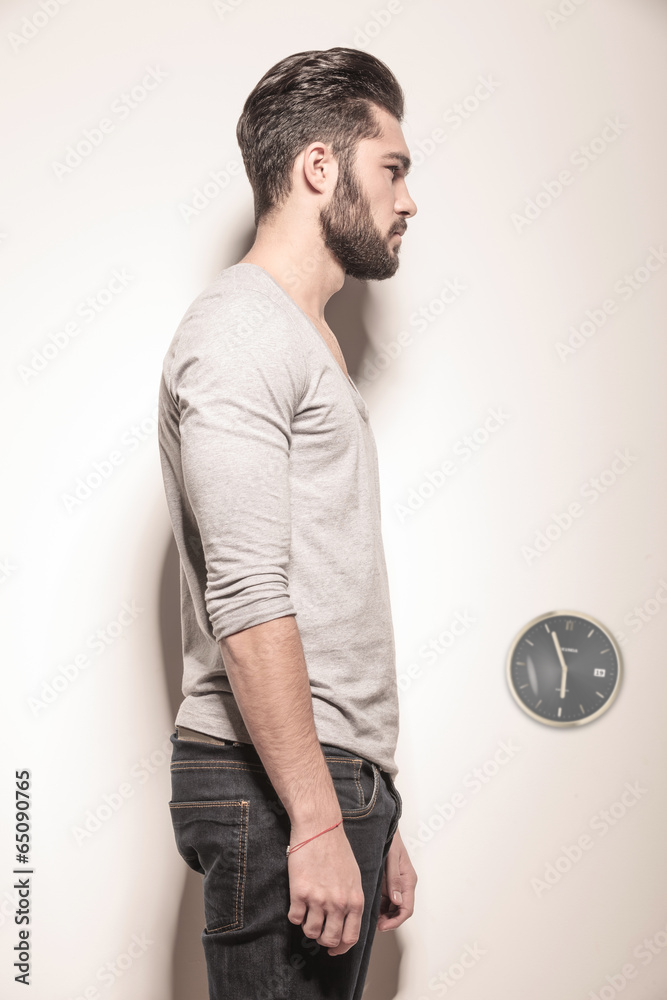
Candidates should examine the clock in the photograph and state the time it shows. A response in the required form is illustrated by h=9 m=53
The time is h=5 m=56
